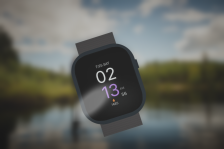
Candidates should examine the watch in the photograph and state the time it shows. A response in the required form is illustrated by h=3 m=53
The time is h=2 m=13
